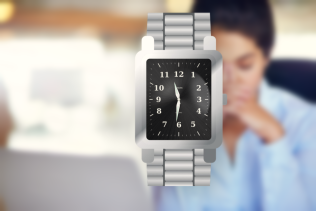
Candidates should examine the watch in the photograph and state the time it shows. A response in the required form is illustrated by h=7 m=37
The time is h=11 m=31
